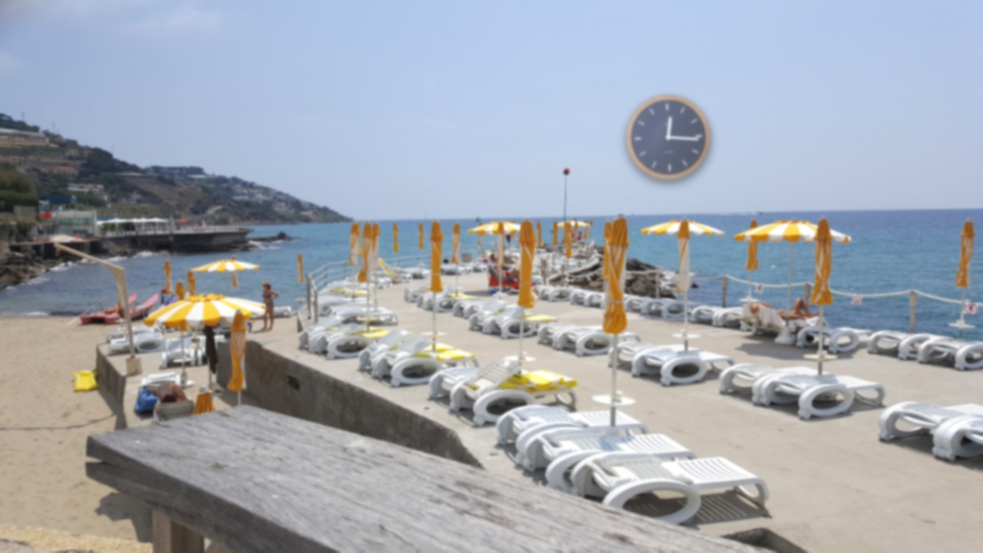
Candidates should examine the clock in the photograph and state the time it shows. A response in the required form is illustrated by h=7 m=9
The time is h=12 m=16
